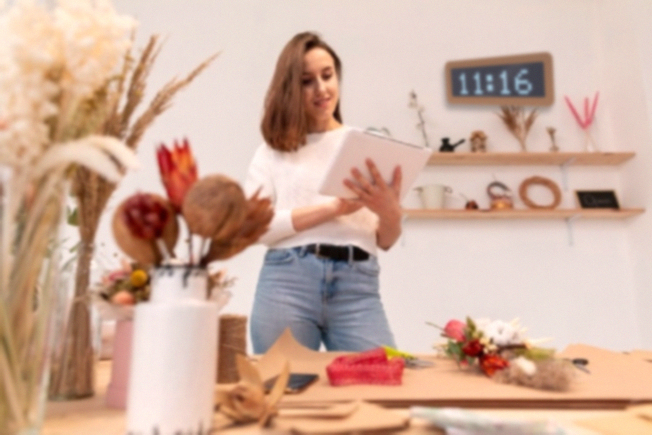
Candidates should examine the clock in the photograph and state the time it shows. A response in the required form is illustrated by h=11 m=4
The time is h=11 m=16
